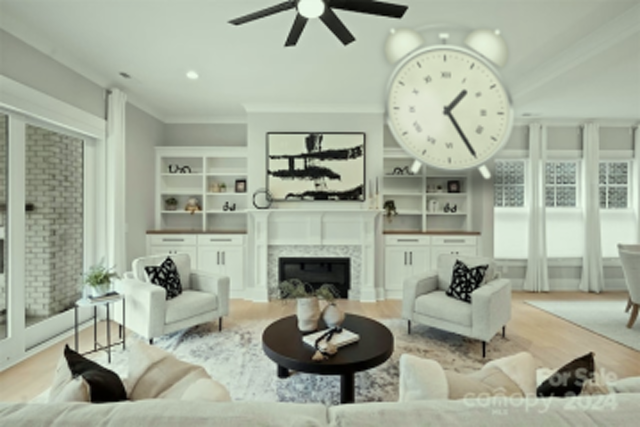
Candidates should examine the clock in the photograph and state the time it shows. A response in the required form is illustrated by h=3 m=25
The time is h=1 m=25
